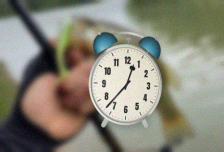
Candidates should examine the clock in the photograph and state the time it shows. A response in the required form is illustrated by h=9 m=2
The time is h=12 m=37
